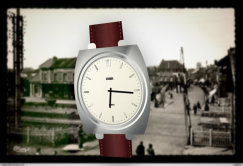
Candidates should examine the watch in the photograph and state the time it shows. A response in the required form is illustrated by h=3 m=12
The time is h=6 m=16
